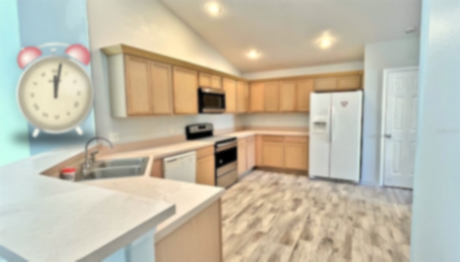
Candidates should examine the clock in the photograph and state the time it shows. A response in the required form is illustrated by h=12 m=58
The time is h=12 m=2
